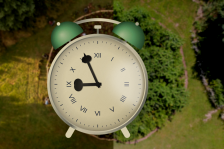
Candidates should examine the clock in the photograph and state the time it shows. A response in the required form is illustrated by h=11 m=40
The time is h=8 m=56
